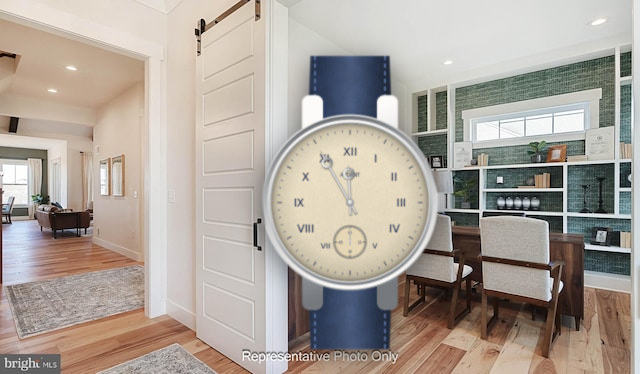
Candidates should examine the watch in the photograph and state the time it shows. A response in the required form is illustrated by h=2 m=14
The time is h=11 m=55
